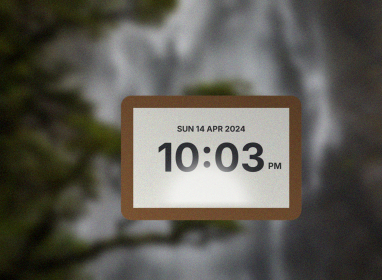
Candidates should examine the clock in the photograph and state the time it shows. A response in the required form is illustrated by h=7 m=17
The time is h=10 m=3
